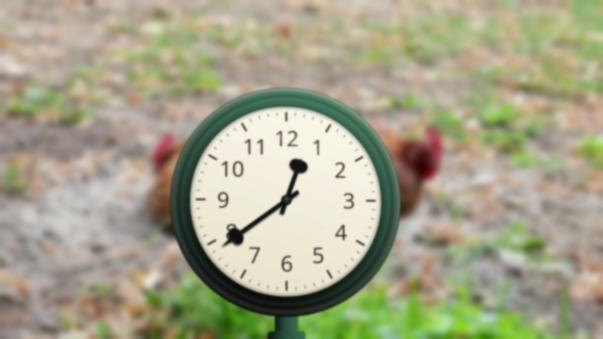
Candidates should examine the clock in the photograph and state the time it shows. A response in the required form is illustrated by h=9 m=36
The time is h=12 m=39
